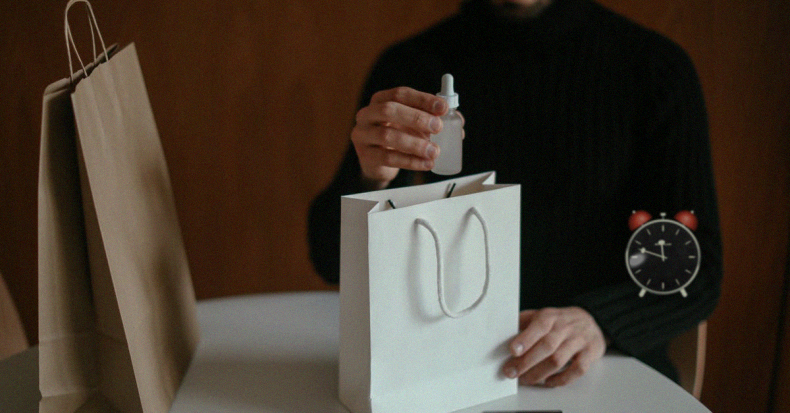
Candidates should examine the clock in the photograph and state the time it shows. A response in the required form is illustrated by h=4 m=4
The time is h=11 m=48
